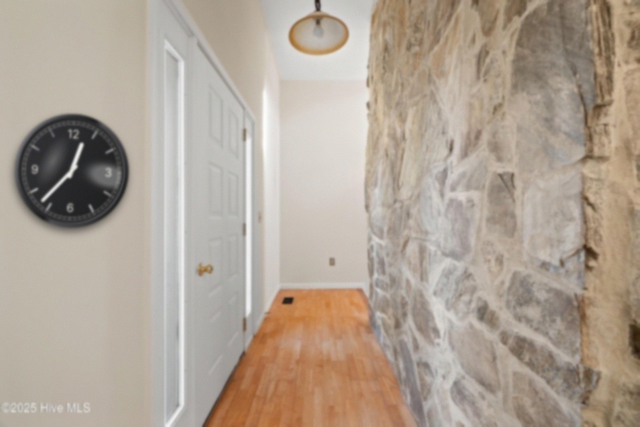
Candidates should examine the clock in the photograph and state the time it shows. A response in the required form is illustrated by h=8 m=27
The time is h=12 m=37
